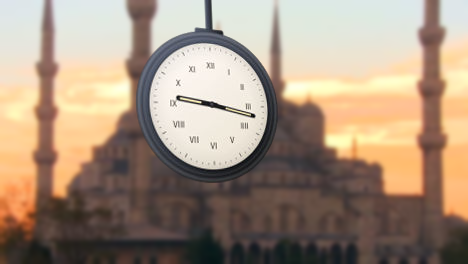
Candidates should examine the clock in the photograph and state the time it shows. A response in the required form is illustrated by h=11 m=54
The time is h=9 m=17
